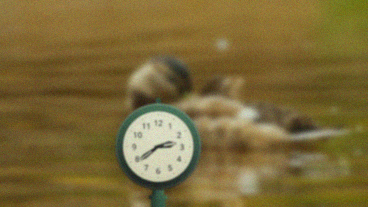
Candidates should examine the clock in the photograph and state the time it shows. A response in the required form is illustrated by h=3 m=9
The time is h=2 m=39
